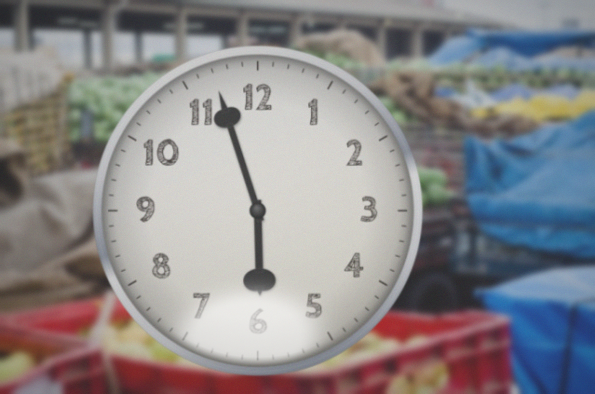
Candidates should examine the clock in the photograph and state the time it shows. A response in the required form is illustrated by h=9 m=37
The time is h=5 m=57
